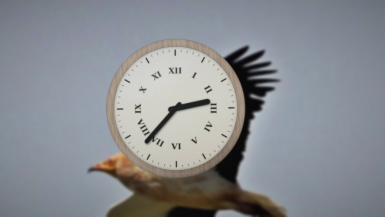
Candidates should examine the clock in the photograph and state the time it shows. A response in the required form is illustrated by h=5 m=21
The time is h=2 m=37
